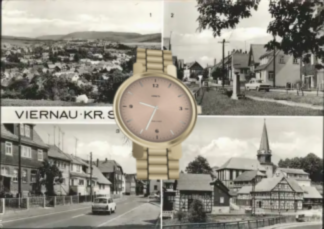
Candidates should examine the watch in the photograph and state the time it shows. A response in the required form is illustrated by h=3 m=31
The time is h=9 m=34
